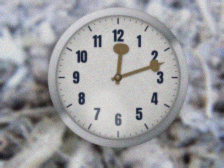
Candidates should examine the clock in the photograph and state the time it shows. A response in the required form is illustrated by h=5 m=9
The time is h=12 m=12
